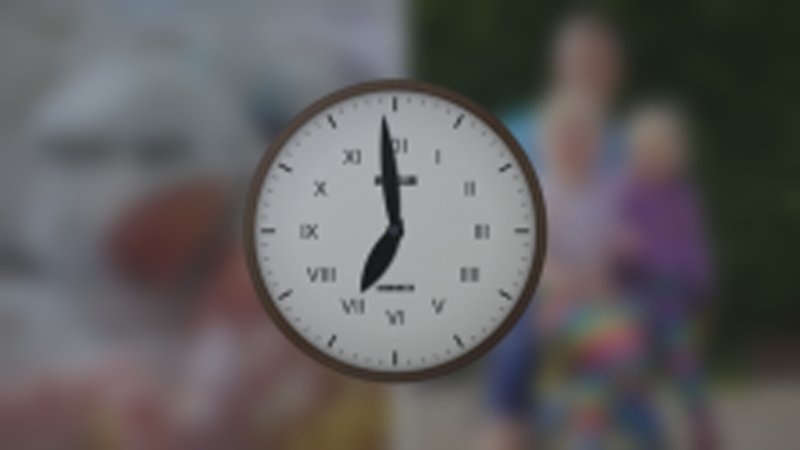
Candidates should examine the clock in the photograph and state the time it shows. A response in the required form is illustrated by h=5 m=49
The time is h=6 m=59
